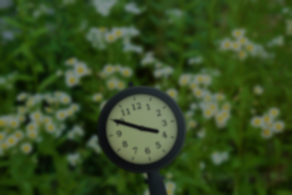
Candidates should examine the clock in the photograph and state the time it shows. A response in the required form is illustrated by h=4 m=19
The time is h=3 m=50
